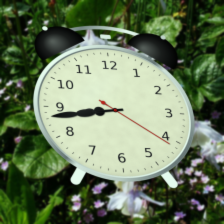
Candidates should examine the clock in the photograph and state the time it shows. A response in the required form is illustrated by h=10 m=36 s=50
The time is h=8 m=43 s=21
